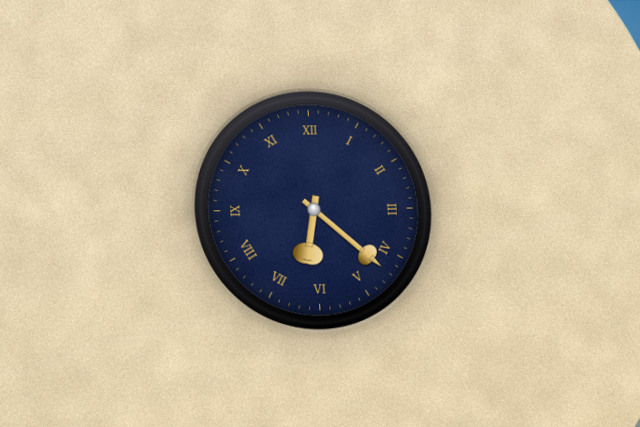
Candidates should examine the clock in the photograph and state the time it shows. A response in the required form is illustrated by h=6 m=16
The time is h=6 m=22
